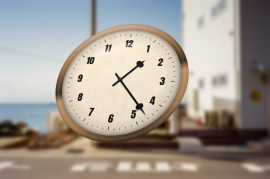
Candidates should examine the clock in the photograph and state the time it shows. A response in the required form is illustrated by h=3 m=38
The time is h=1 m=23
